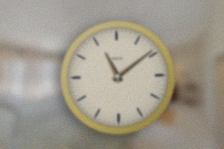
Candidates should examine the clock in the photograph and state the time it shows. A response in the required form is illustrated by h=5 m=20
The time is h=11 m=9
